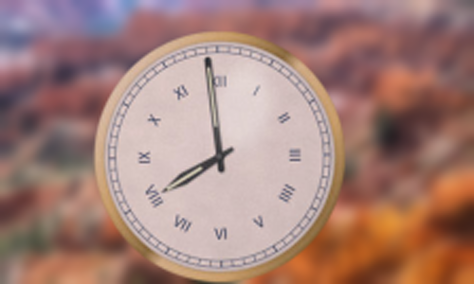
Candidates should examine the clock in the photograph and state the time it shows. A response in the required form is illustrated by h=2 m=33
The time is h=7 m=59
